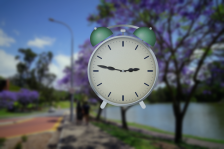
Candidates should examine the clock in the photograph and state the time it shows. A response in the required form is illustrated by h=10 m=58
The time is h=2 m=47
